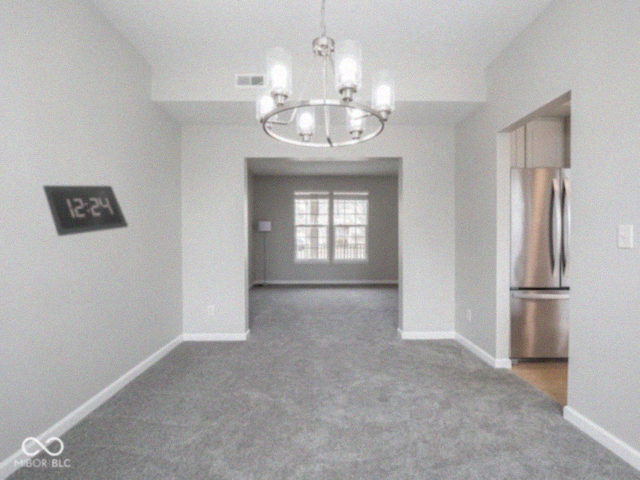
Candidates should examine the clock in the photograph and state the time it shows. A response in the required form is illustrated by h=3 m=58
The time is h=12 m=24
